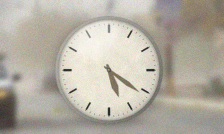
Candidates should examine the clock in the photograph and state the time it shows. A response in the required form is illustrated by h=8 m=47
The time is h=5 m=21
